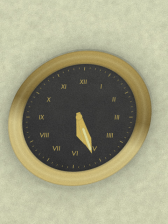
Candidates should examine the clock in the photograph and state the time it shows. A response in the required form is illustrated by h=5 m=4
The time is h=5 m=26
